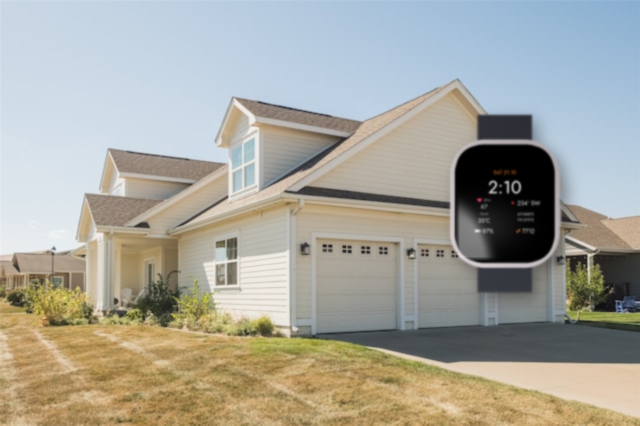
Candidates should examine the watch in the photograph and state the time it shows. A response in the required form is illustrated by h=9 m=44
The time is h=2 m=10
